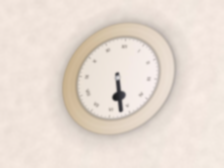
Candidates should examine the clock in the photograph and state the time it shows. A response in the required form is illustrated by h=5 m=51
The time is h=5 m=27
